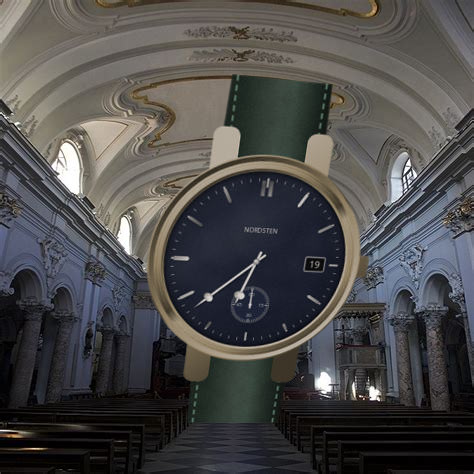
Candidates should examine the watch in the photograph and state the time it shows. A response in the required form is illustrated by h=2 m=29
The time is h=6 m=38
